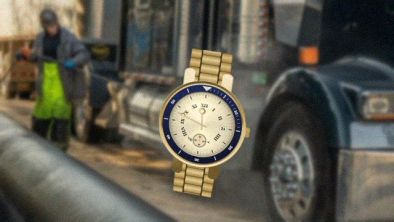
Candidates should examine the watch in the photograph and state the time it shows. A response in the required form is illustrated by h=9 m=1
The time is h=11 m=48
